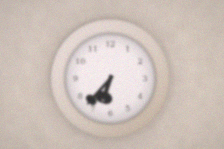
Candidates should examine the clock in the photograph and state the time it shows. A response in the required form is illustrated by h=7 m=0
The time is h=6 m=37
